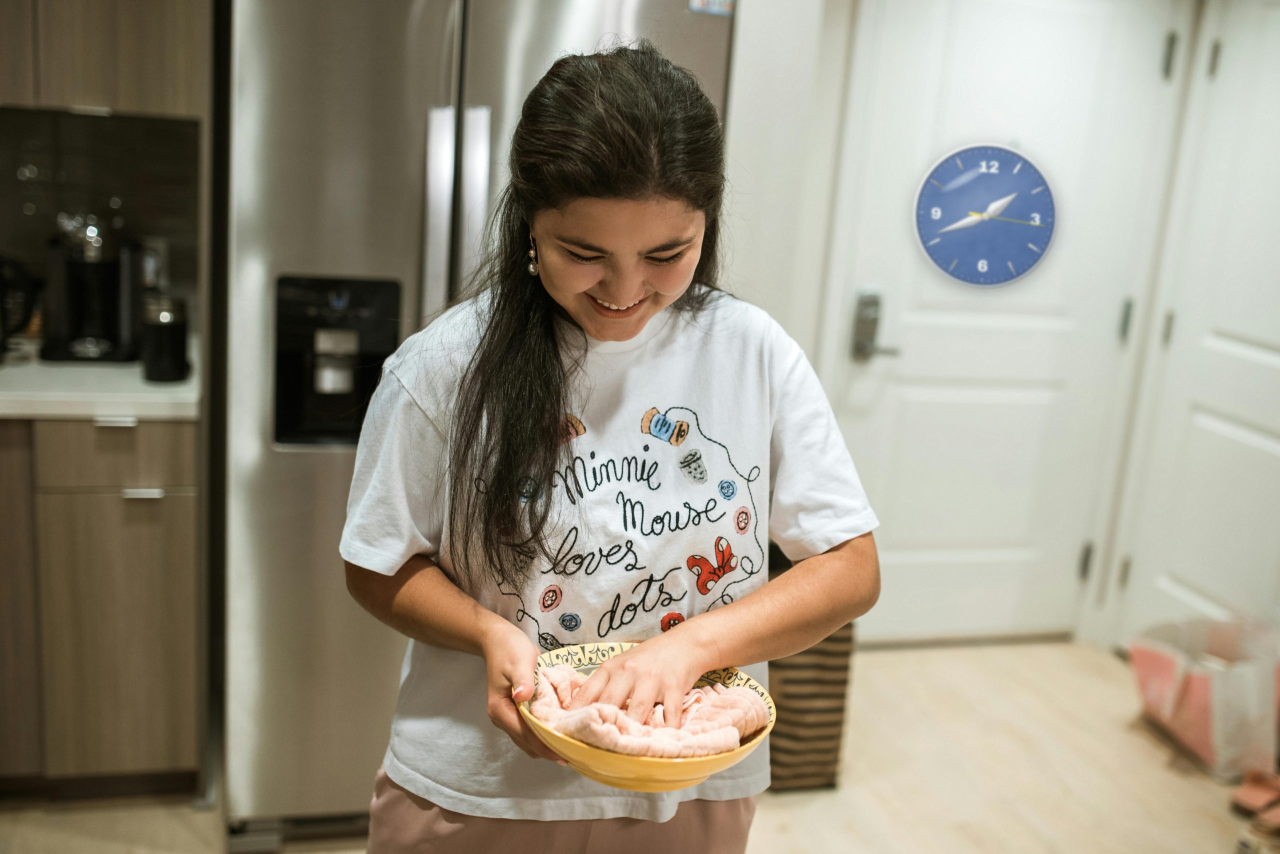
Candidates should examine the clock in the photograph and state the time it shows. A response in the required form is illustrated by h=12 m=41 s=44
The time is h=1 m=41 s=16
